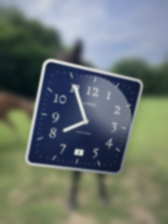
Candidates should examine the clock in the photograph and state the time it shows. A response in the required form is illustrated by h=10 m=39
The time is h=7 m=55
